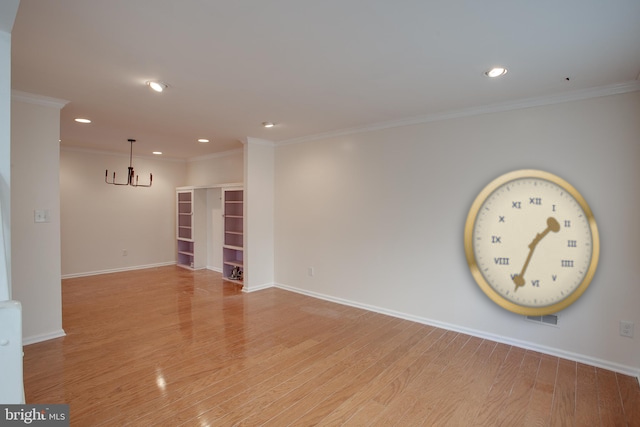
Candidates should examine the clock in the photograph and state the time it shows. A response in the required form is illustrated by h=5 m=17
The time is h=1 m=34
